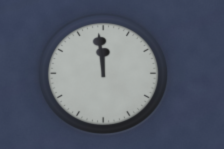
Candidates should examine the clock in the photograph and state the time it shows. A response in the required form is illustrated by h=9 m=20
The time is h=11 m=59
